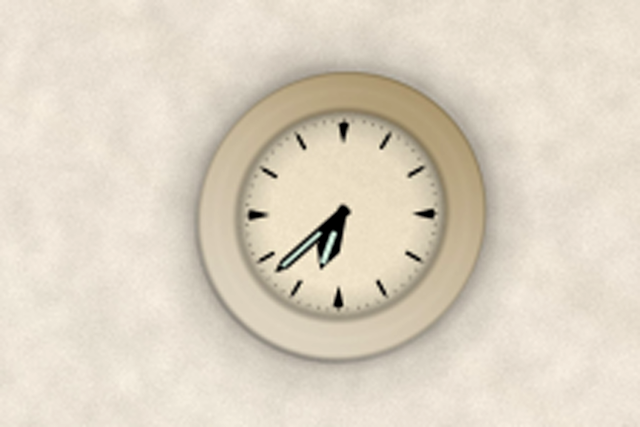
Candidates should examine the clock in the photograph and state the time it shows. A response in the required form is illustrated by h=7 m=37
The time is h=6 m=38
